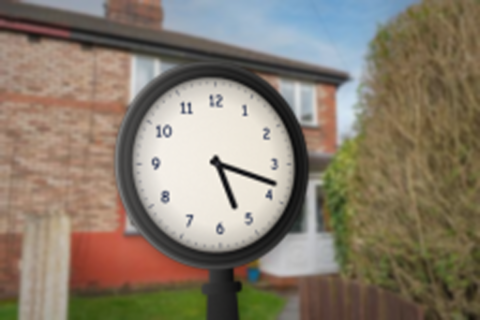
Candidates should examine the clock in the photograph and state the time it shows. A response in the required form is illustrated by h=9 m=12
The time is h=5 m=18
